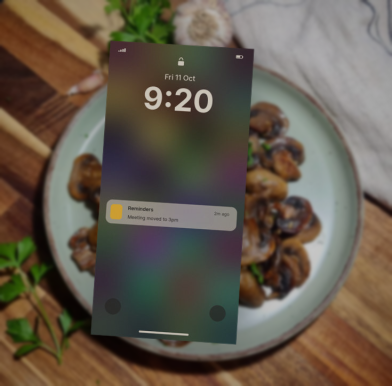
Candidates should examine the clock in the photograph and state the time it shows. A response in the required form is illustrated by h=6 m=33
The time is h=9 m=20
